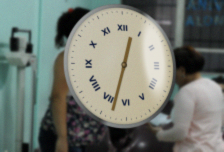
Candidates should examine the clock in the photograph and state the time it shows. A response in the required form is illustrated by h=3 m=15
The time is h=12 m=33
